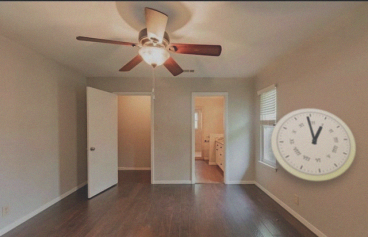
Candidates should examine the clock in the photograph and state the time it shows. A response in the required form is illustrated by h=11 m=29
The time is h=12 m=59
